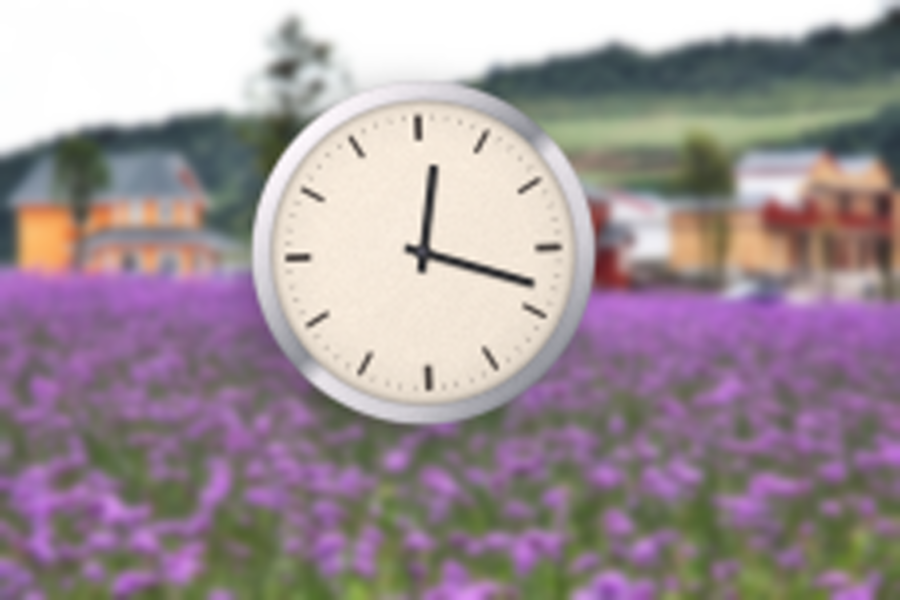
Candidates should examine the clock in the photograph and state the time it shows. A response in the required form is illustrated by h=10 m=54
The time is h=12 m=18
